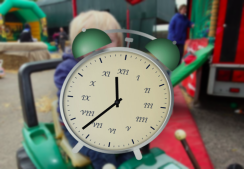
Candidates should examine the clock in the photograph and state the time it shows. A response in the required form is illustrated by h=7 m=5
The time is h=11 m=37
